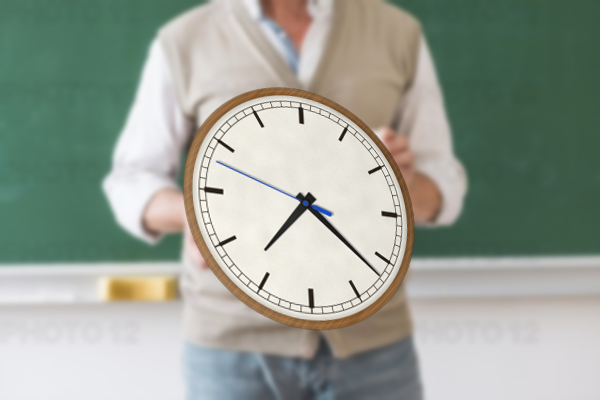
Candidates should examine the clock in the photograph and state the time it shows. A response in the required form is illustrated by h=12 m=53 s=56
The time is h=7 m=21 s=48
